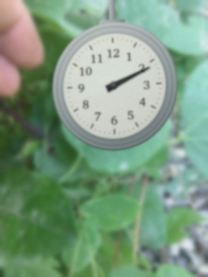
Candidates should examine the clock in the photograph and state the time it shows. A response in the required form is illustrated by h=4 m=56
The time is h=2 m=11
